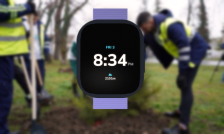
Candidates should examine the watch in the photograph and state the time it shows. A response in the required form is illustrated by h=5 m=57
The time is h=8 m=34
